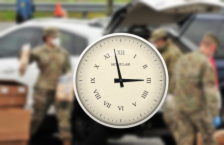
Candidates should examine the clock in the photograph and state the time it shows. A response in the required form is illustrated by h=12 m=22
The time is h=2 m=58
